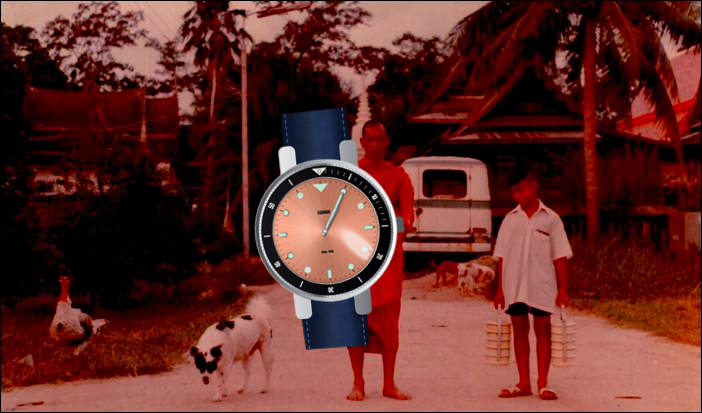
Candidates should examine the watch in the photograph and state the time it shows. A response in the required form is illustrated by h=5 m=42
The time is h=1 m=5
